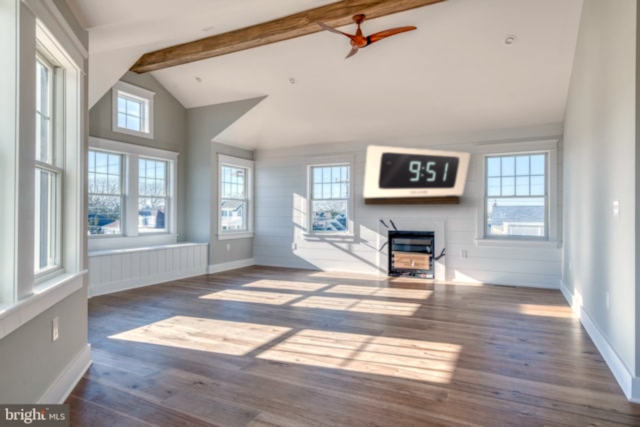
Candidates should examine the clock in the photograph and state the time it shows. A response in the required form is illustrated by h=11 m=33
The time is h=9 m=51
